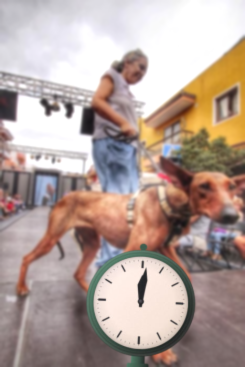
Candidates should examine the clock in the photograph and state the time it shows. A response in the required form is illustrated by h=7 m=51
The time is h=12 m=1
